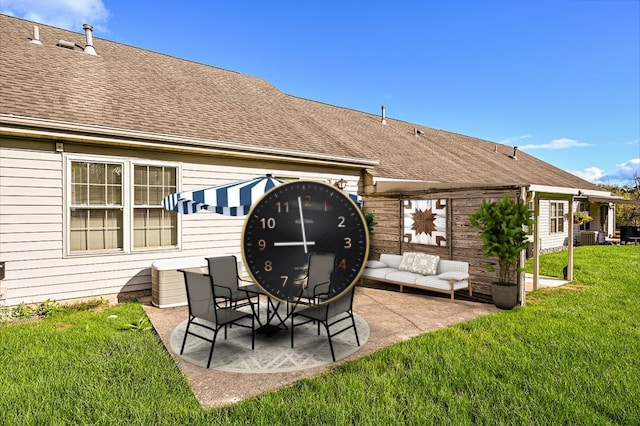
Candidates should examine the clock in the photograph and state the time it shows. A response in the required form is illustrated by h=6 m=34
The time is h=8 m=59
